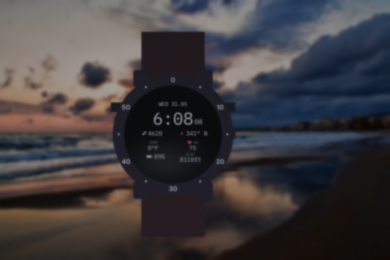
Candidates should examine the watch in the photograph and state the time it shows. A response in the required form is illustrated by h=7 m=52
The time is h=6 m=8
